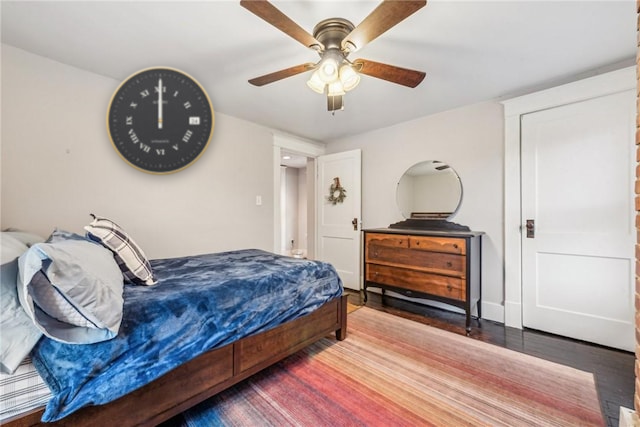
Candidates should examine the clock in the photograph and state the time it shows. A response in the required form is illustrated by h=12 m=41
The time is h=12 m=0
